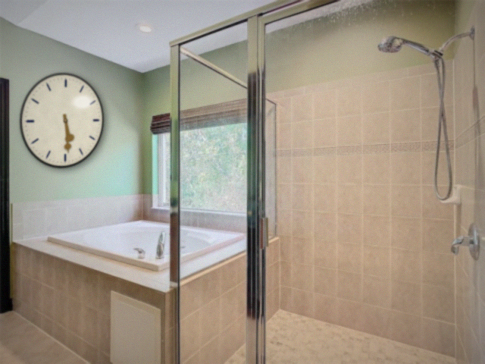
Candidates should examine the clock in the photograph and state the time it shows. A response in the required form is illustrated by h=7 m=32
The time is h=5 m=29
